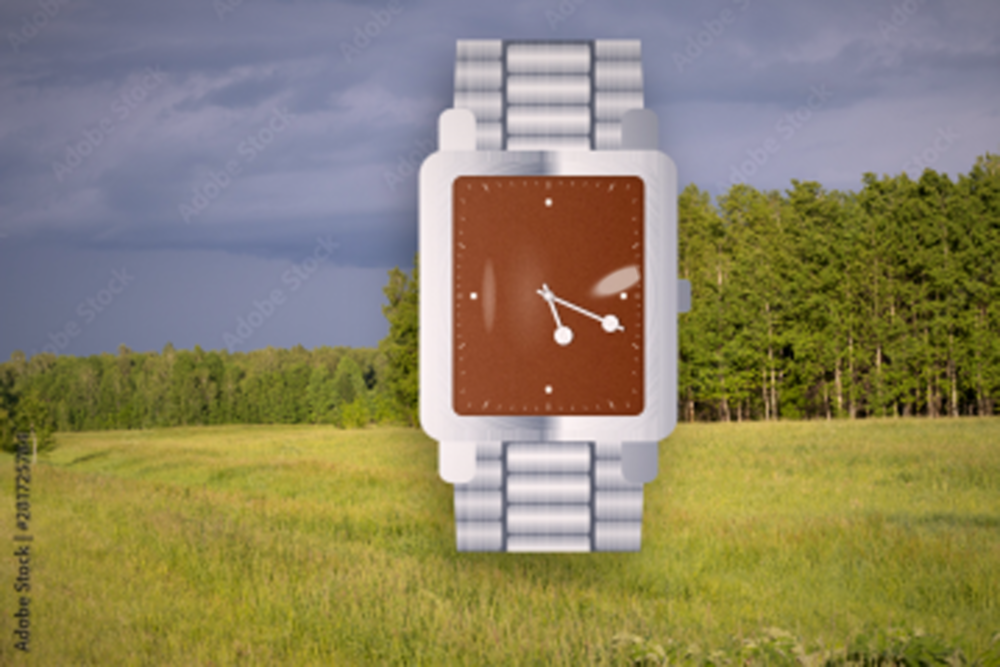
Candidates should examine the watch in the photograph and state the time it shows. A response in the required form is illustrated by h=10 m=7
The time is h=5 m=19
